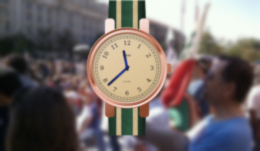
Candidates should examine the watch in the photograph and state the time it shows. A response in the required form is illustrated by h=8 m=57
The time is h=11 m=38
